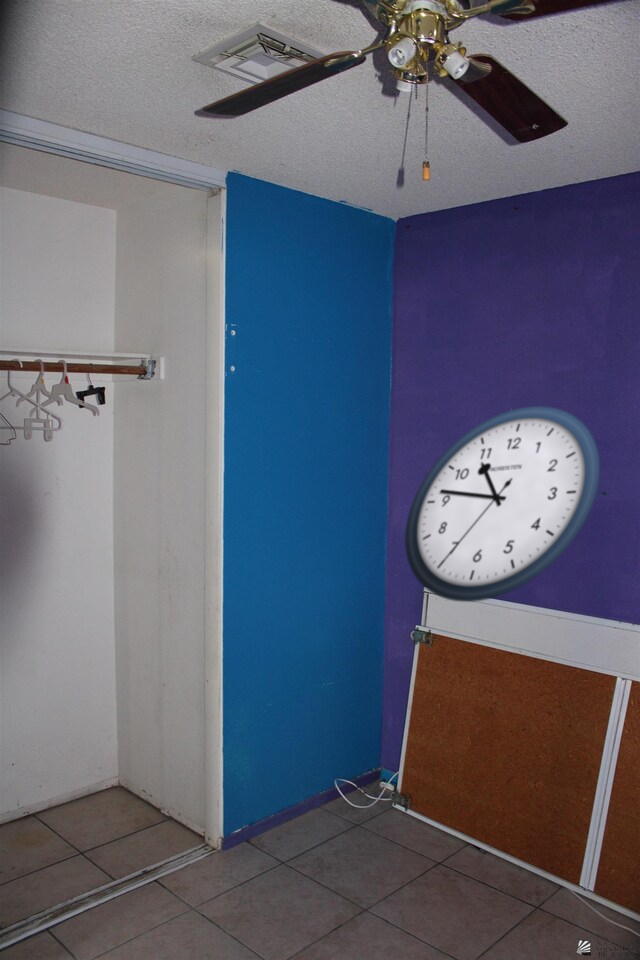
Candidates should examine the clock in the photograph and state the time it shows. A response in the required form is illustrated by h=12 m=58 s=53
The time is h=10 m=46 s=35
